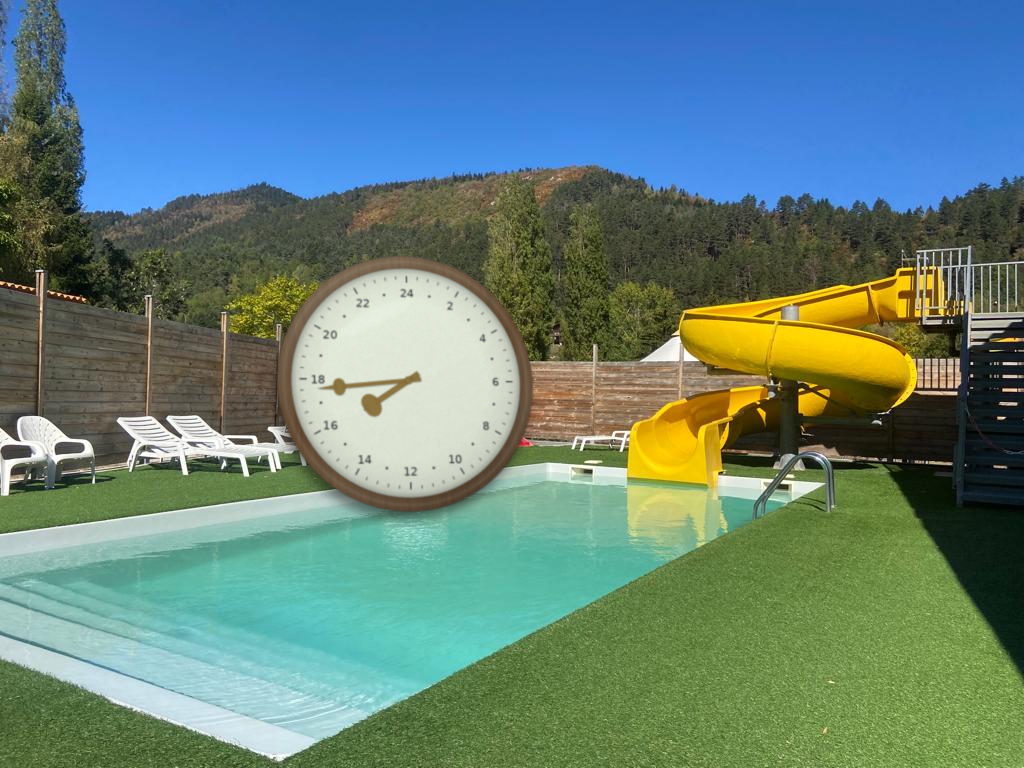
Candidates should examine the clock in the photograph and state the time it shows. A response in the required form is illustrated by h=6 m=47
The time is h=15 m=44
